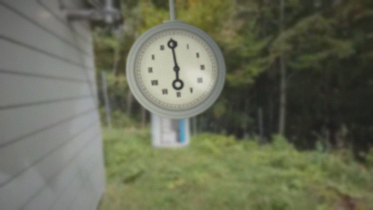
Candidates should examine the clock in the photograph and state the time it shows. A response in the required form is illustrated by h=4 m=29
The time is h=5 m=59
